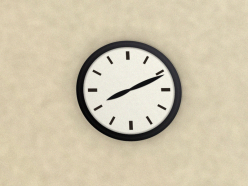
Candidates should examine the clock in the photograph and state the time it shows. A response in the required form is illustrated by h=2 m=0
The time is h=8 m=11
